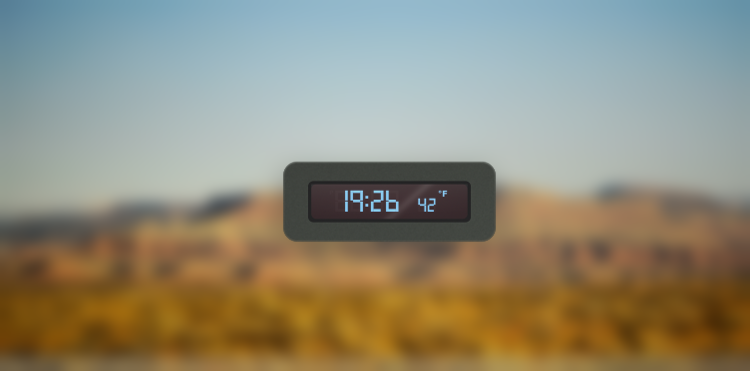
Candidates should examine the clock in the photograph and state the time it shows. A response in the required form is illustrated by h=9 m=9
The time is h=19 m=26
